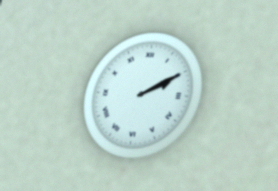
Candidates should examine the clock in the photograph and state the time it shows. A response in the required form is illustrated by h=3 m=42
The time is h=2 m=10
